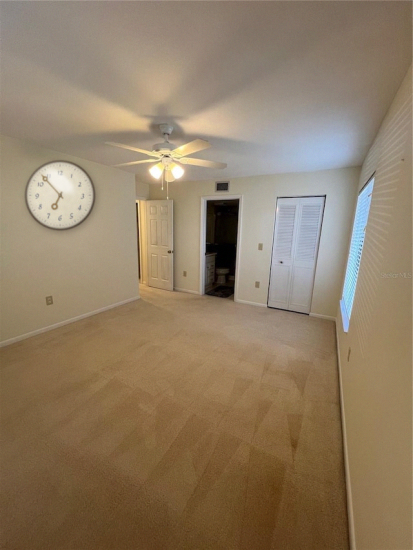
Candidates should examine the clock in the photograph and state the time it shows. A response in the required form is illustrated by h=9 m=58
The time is h=6 m=53
